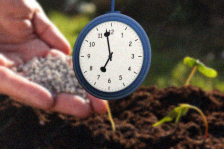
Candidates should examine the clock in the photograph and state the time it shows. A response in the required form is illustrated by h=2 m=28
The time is h=6 m=58
